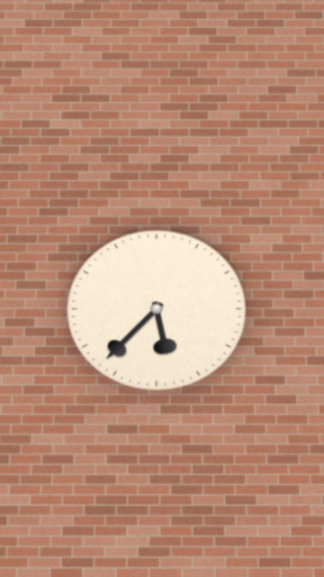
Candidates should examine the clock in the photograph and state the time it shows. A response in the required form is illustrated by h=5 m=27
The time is h=5 m=37
